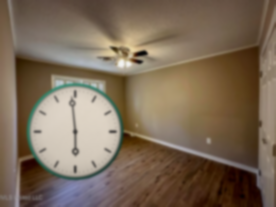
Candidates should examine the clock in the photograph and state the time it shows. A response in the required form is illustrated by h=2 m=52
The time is h=5 m=59
